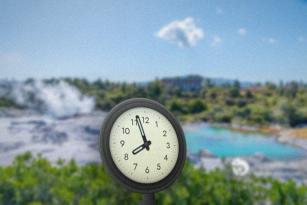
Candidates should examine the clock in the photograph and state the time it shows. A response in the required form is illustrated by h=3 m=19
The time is h=7 m=57
